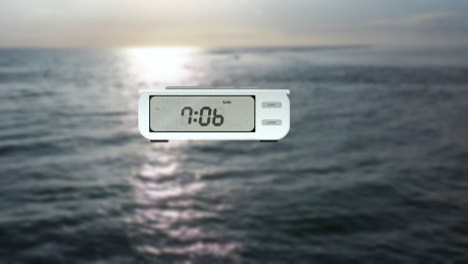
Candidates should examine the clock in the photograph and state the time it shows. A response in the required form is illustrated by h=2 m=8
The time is h=7 m=6
